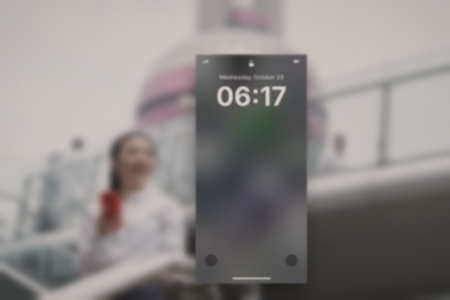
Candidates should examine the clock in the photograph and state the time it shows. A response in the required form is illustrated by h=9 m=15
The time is h=6 m=17
